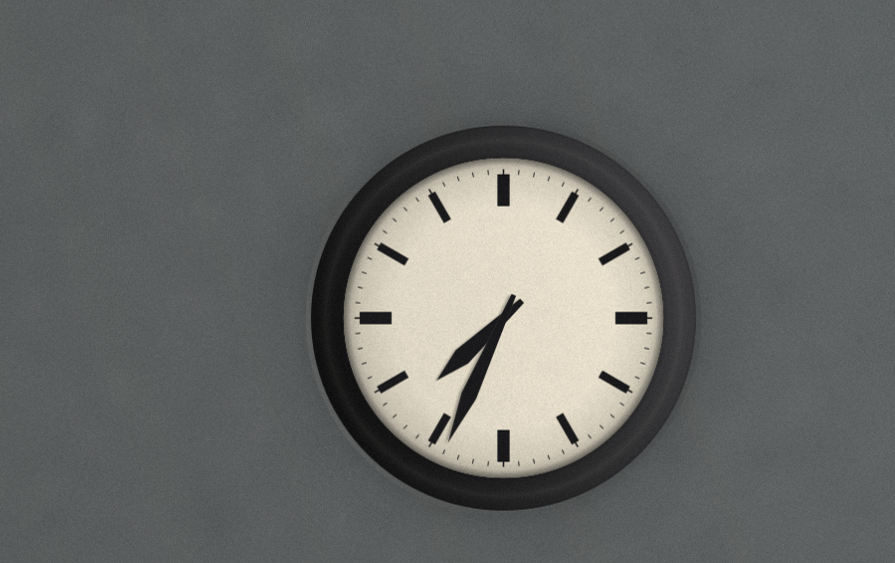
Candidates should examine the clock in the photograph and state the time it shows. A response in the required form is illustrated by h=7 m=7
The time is h=7 m=34
